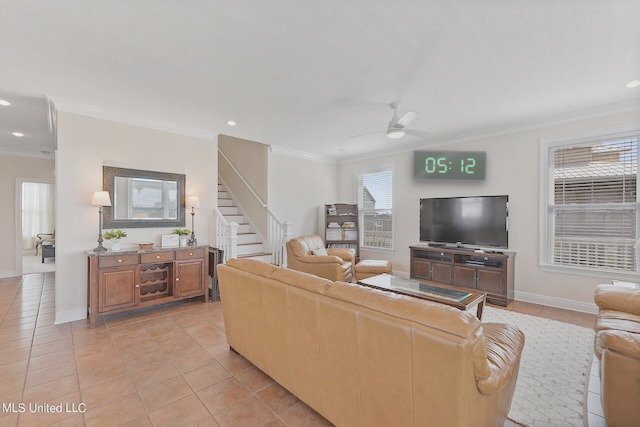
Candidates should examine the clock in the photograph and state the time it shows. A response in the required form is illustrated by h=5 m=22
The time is h=5 m=12
